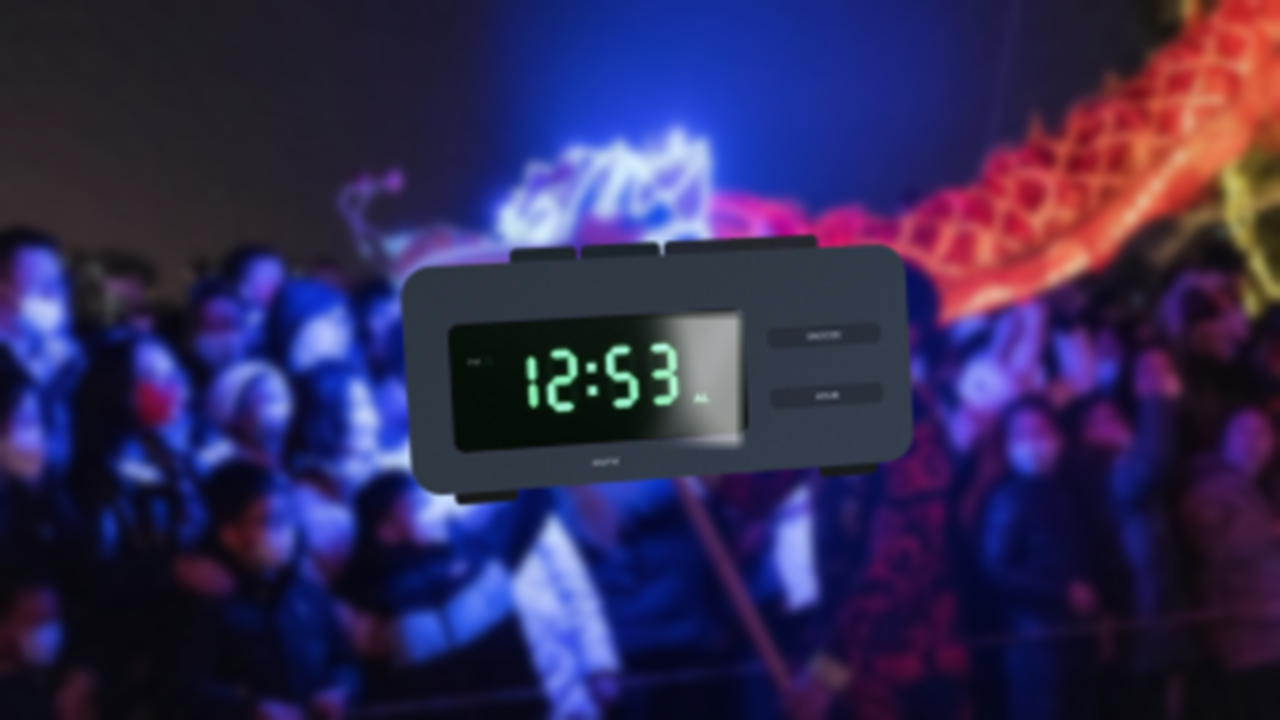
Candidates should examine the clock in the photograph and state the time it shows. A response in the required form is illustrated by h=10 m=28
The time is h=12 m=53
